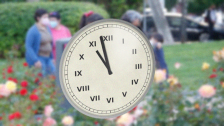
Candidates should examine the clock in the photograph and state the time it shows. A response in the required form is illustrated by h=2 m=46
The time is h=10 m=58
